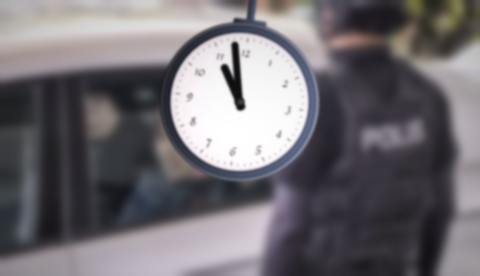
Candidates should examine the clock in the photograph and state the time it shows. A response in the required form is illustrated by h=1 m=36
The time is h=10 m=58
